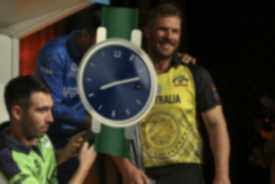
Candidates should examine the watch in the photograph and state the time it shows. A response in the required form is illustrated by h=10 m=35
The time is h=8 m=12
